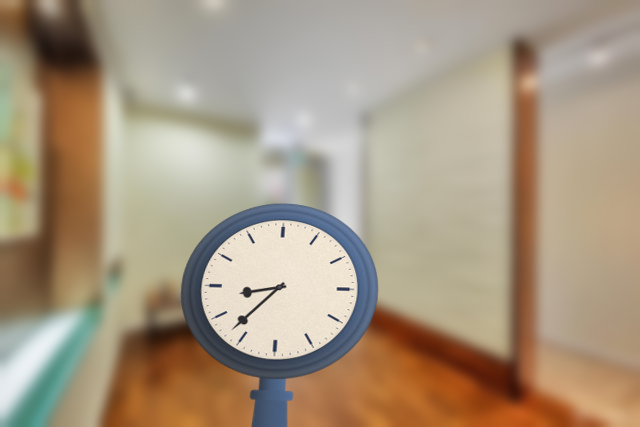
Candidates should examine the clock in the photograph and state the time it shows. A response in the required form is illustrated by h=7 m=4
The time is h=8 m=37
